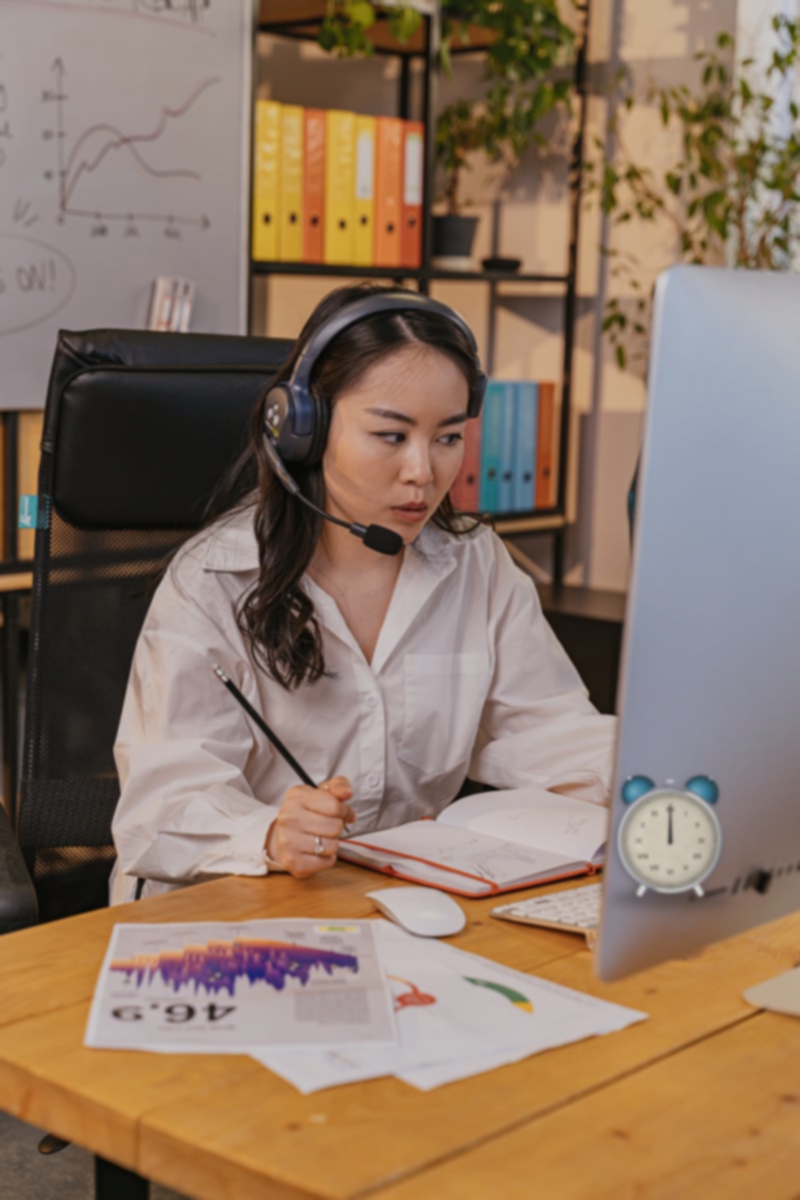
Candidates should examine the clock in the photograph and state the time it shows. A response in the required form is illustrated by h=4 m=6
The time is h=12 m=0
